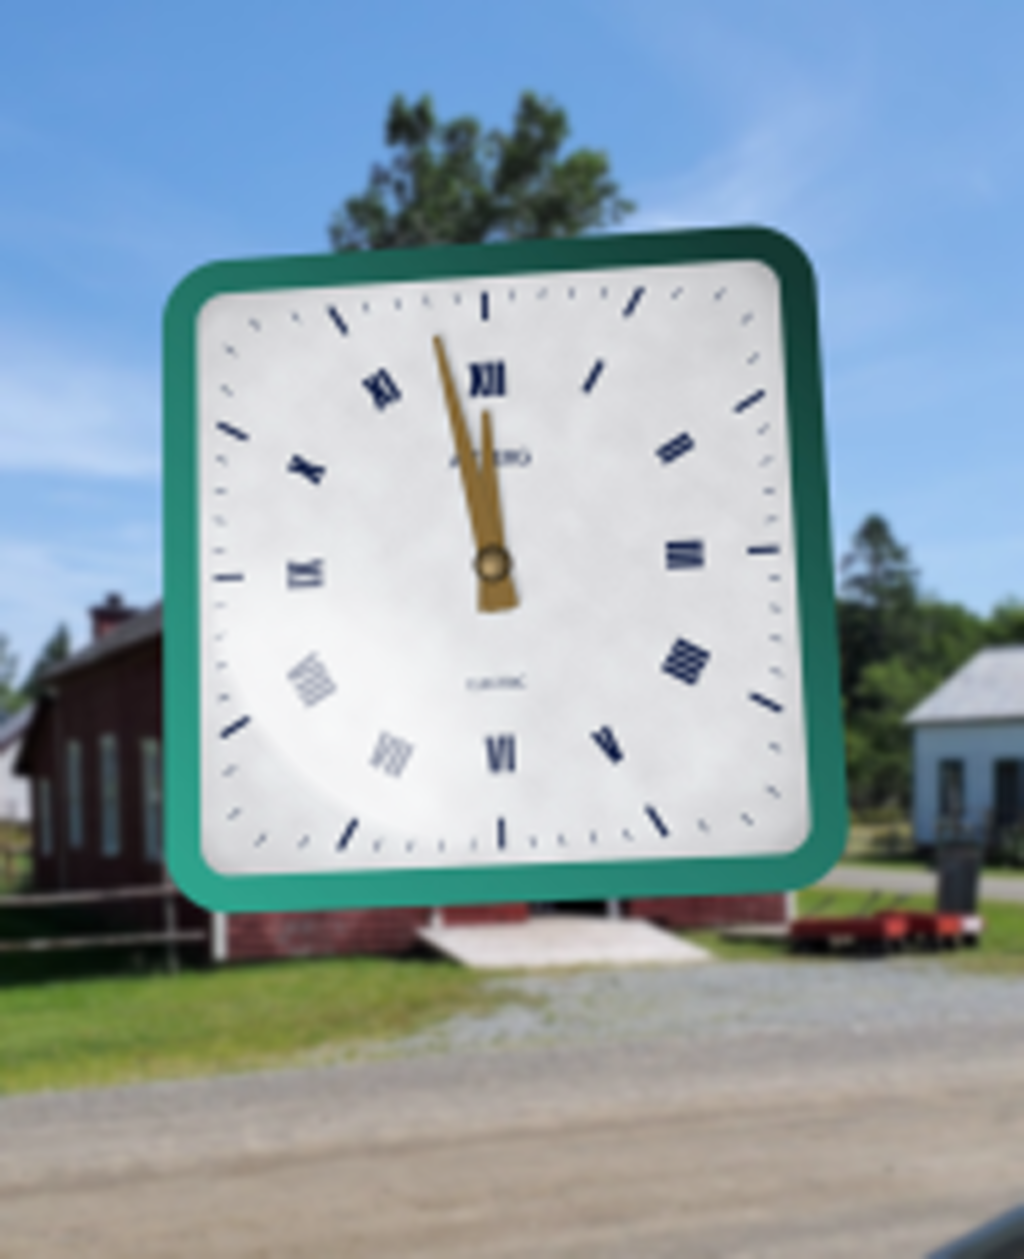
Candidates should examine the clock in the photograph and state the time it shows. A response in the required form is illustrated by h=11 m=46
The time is h=11 m=58
